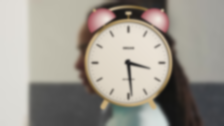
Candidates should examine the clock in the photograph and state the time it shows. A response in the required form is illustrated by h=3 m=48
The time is h=3 m=29
